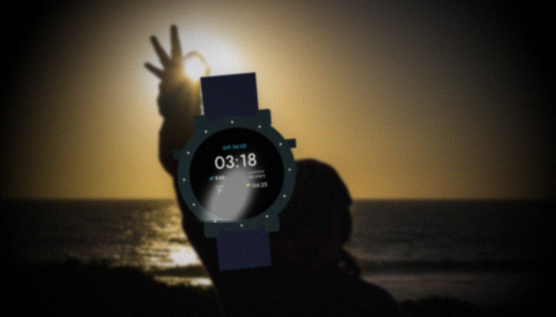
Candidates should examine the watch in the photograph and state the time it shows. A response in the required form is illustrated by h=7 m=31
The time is h=3 m=18
